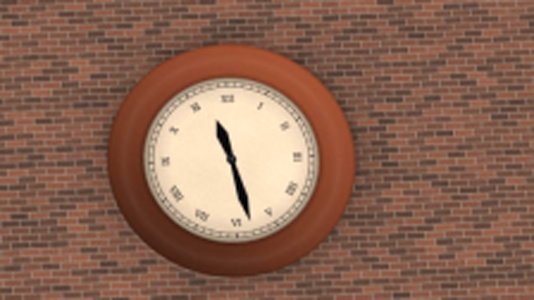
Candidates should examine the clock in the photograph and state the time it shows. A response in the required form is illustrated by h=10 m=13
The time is h=11 m=28
